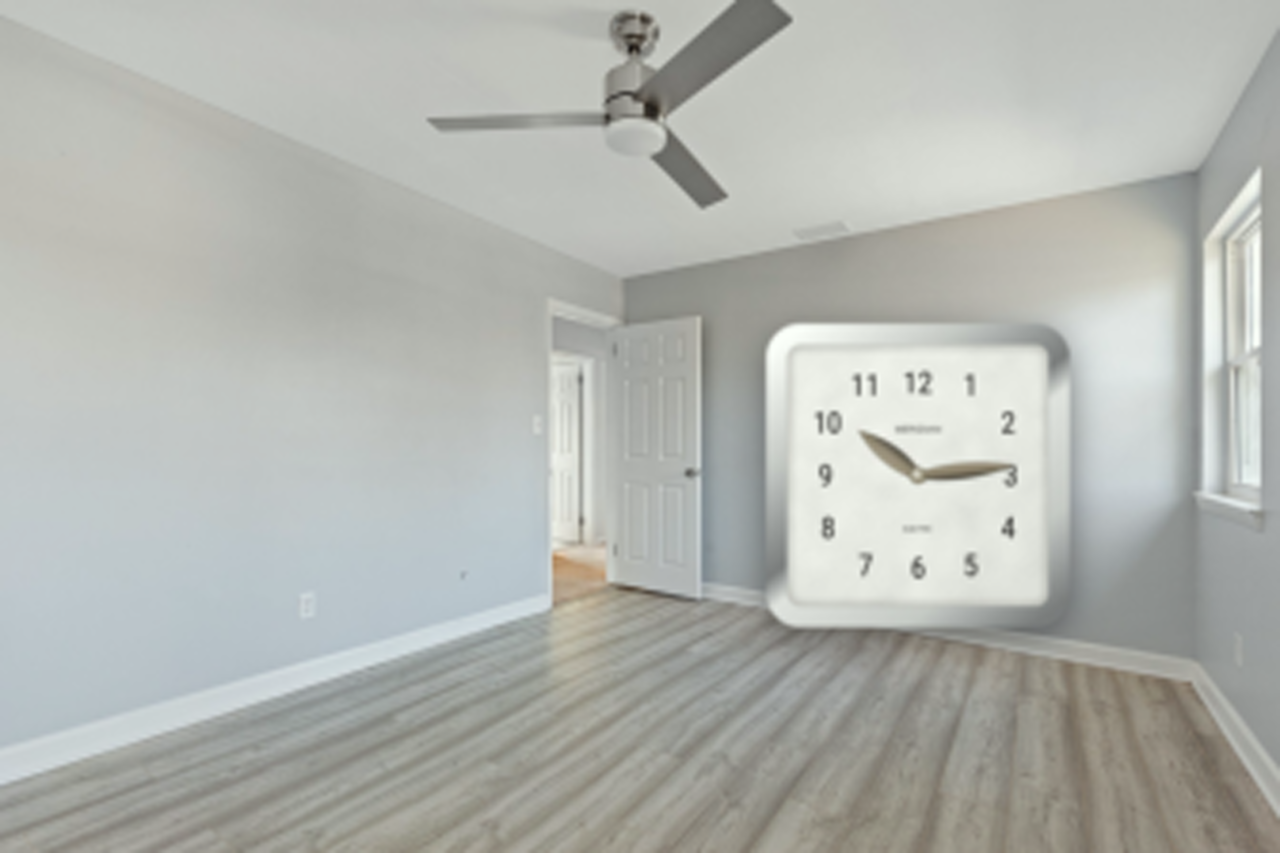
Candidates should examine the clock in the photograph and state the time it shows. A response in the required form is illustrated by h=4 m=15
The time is h=10 m=14
